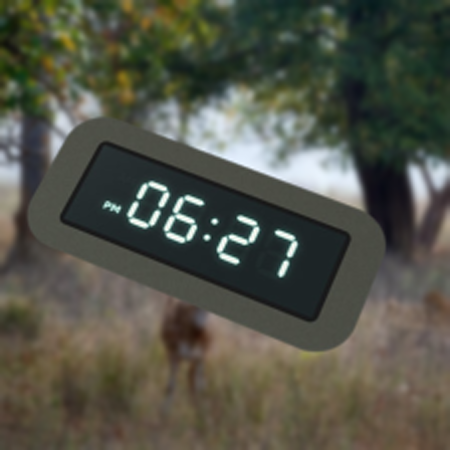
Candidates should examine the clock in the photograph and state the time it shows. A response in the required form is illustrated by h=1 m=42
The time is h=6 m=27
